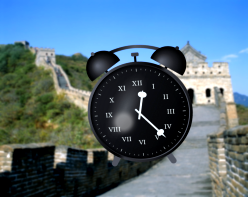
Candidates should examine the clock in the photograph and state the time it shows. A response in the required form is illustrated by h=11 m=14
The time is h=12 m=23
